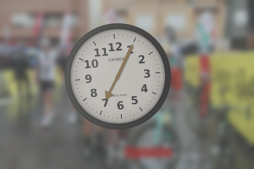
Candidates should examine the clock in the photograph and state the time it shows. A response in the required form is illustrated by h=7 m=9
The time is h=7 m=5
